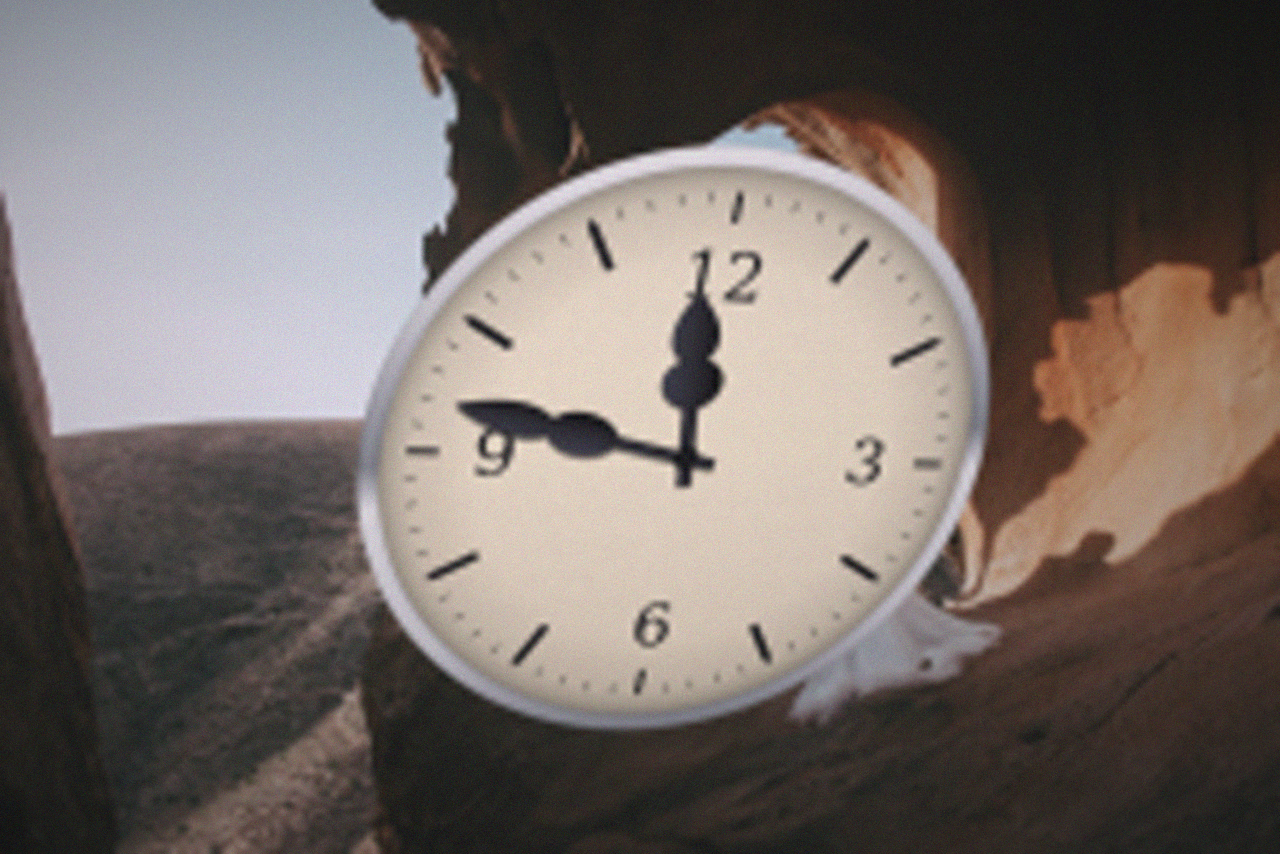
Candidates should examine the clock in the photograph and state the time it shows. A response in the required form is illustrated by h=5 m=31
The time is h=11 m=47
